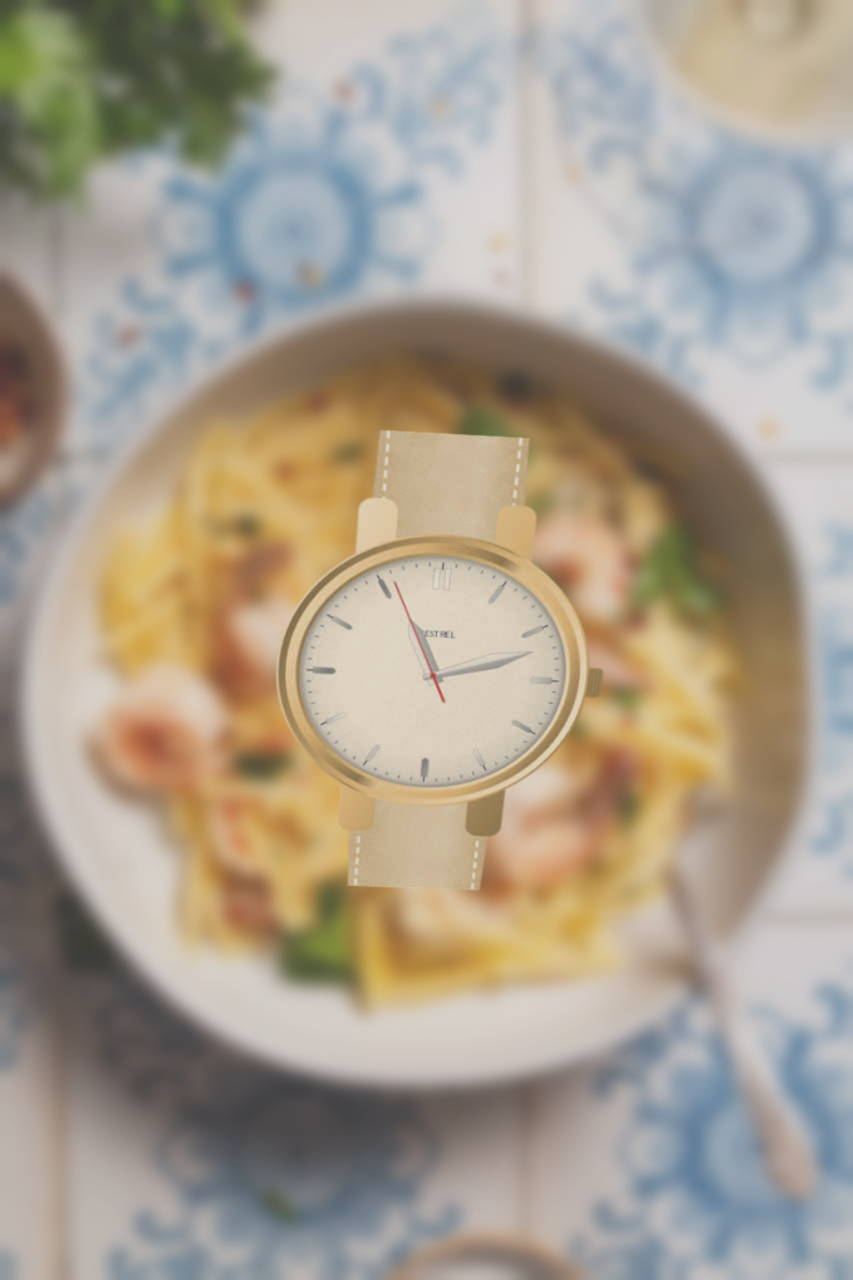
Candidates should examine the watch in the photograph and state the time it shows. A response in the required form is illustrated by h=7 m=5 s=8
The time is h=11 m=11 s=56
